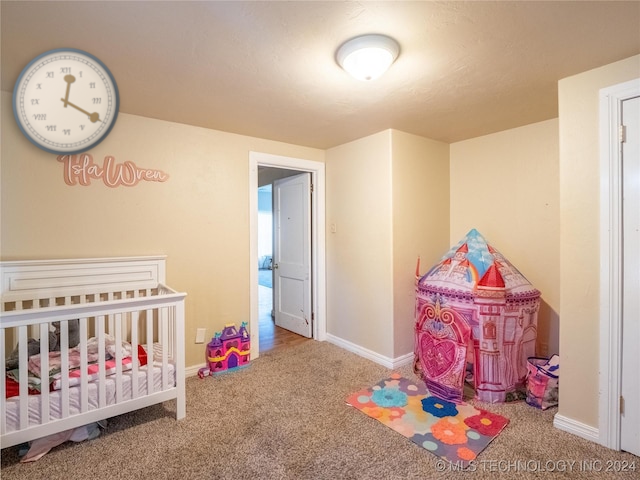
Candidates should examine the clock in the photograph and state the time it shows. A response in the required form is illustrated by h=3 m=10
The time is h=12 m=20
